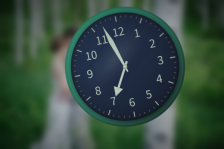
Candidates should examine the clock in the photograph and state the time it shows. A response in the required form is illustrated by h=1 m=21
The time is h=6 m=57
